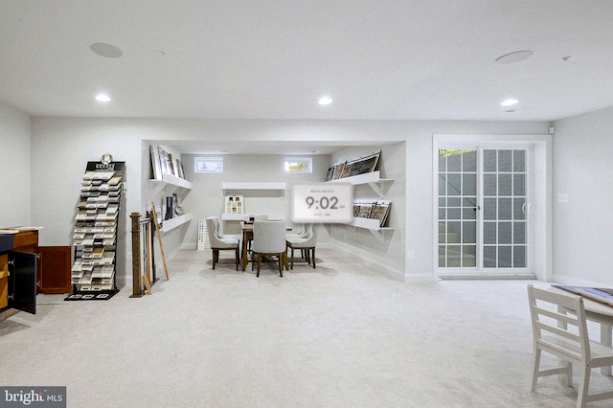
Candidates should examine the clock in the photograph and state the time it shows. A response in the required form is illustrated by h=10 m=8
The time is h=9 m=2
